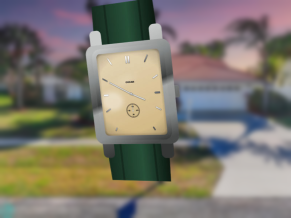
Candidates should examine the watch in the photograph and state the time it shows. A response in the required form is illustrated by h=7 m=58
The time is h=3 m=50
